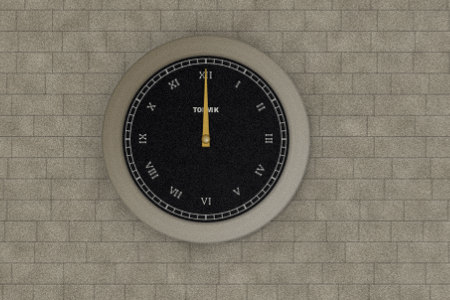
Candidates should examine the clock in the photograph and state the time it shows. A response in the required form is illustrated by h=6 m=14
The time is h=12 m=0
